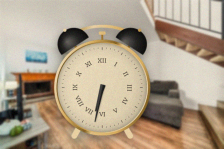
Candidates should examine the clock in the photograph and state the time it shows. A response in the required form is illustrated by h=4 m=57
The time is h=6 m=32
